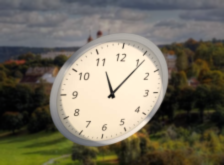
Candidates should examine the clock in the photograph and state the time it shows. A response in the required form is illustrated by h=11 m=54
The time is h=11 m=6
